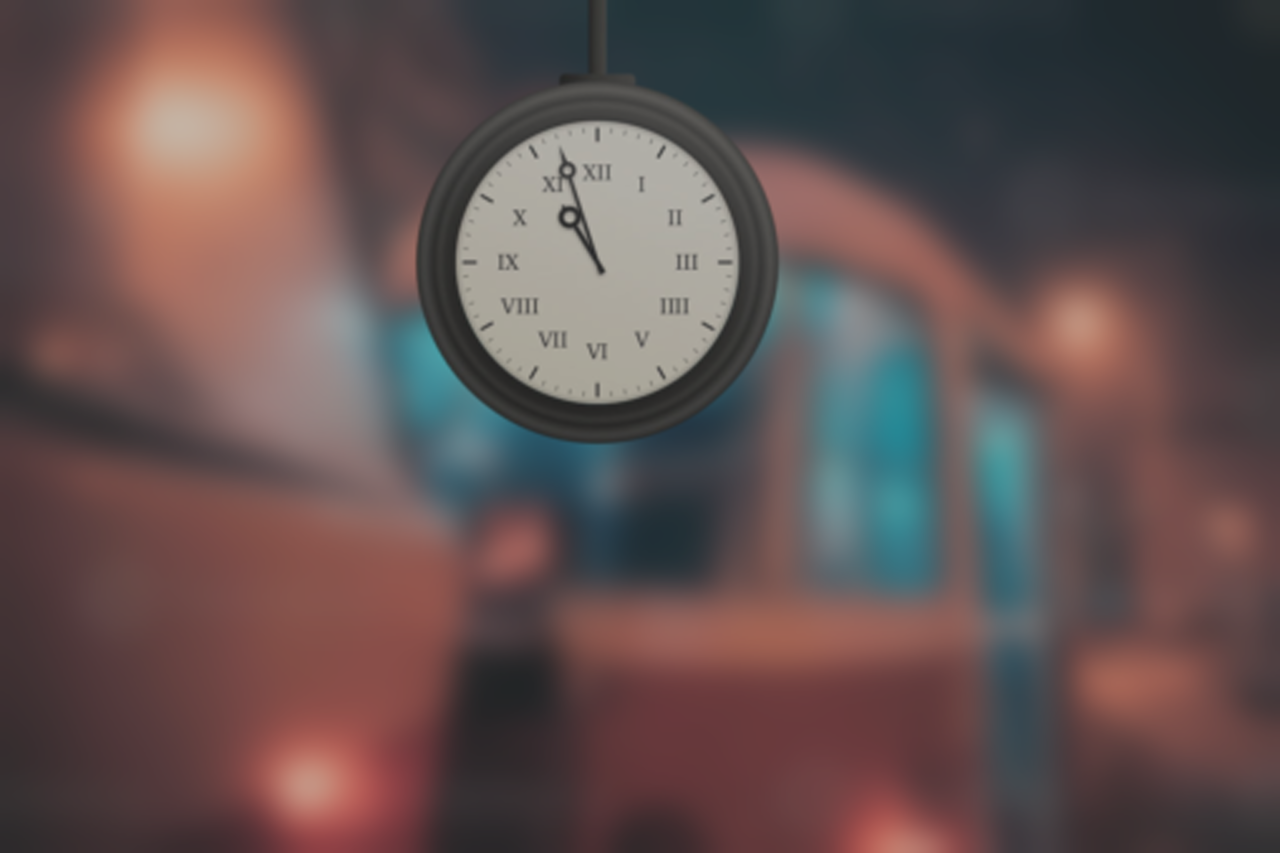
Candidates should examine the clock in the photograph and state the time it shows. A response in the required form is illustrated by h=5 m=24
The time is h=10 m=57
